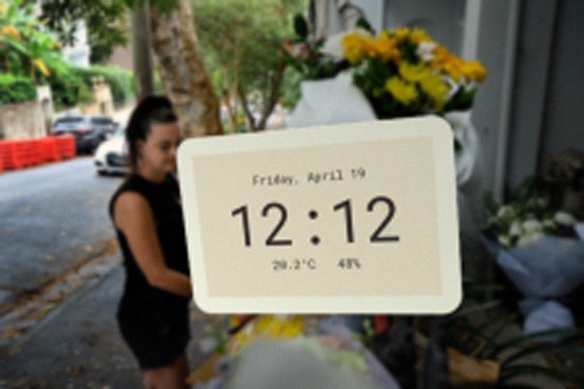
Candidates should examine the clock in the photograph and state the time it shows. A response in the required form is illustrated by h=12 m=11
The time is h=12 m=12
